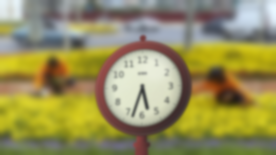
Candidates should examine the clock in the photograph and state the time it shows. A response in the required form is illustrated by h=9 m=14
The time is h=5 m=33
